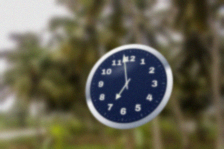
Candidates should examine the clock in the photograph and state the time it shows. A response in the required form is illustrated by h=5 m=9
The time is h=6 m=58
